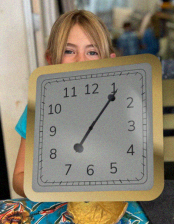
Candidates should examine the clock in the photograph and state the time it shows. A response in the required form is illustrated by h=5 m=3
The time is h=7 m=6
